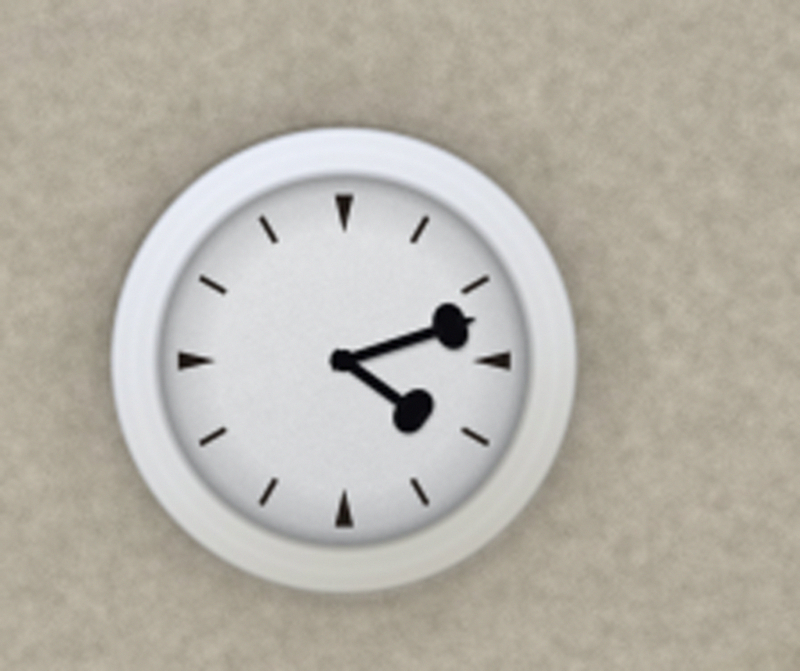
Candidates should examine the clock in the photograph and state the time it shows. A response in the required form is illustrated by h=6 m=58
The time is h=4 m=12
